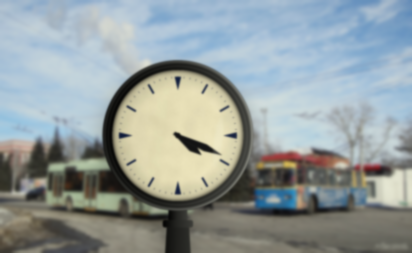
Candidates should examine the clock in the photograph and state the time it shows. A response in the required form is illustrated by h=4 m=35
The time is h=4 m=19
